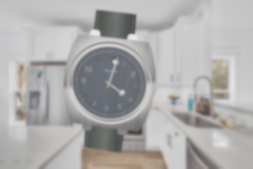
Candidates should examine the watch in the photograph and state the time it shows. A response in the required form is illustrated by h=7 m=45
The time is h=4 m=2
